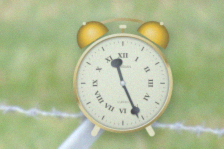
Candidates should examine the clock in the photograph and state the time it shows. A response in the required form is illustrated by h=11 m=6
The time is h=11 m=26
